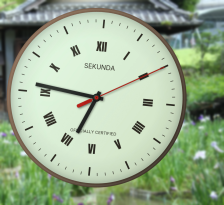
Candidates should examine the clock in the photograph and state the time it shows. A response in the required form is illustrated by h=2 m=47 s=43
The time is h=6 m=46 s=10
